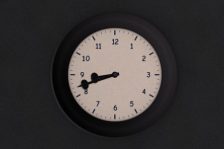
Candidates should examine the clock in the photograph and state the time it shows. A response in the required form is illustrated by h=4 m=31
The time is h=8 m=42
